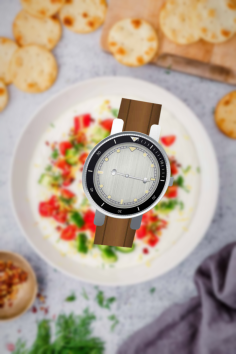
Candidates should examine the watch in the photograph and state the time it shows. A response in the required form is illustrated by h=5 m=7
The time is h=9 m=16
